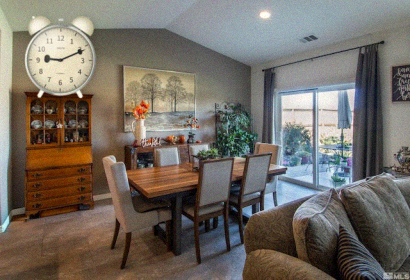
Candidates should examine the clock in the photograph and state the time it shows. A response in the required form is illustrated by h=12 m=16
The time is h=9 m=11
